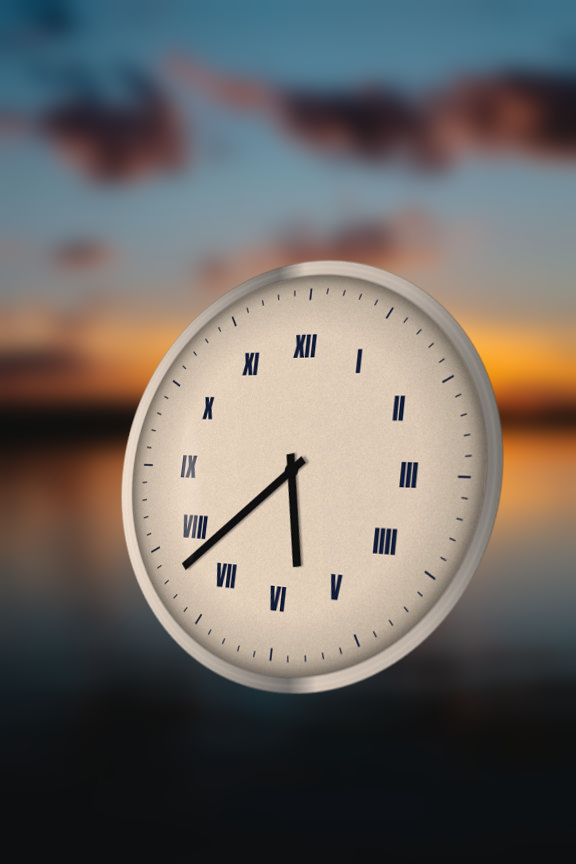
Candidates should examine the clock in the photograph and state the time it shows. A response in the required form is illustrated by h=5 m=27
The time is h=5 m=38
